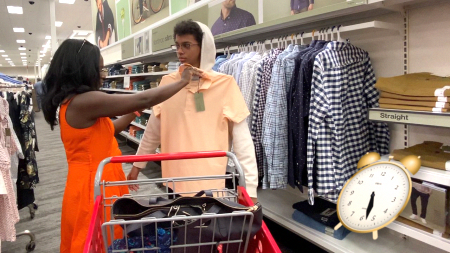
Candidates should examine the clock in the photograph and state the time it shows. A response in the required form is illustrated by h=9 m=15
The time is h=5 m=28
